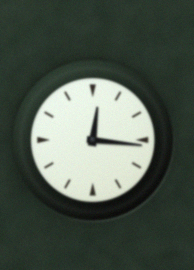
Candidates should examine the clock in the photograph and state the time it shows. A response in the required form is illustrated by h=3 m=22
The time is h=12 m=16
